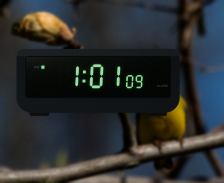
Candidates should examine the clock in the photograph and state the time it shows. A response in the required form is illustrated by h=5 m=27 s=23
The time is h=1 m=1 s=9
